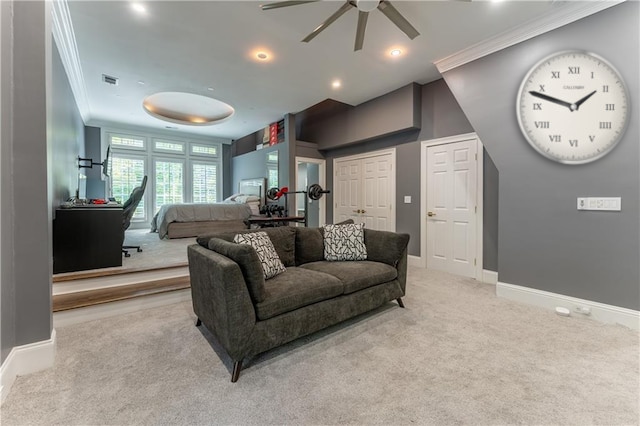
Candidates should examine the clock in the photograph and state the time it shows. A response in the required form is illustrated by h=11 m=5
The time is h=1 m=48
